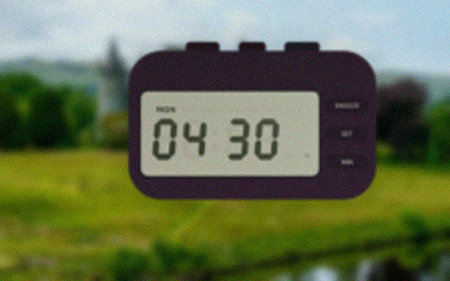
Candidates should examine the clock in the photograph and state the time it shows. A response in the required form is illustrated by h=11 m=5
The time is h=4 m=30
